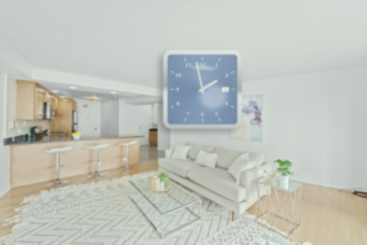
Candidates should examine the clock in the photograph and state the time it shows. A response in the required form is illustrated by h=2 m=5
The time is h=1 m=58
